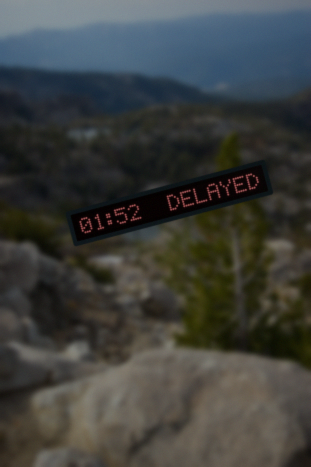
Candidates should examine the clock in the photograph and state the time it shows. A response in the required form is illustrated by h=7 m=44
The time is h=1 m=52
